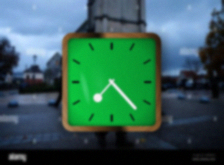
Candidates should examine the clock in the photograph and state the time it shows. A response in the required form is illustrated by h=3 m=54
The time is h=7 m=23
